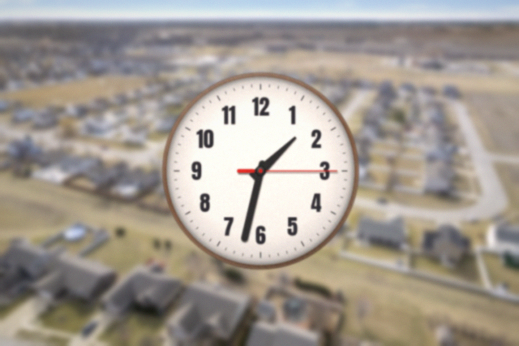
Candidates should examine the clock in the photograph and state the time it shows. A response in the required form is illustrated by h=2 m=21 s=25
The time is h=1 m=32 s=15
